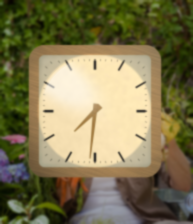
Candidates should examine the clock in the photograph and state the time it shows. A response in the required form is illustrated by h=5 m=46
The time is h=7 m=31
